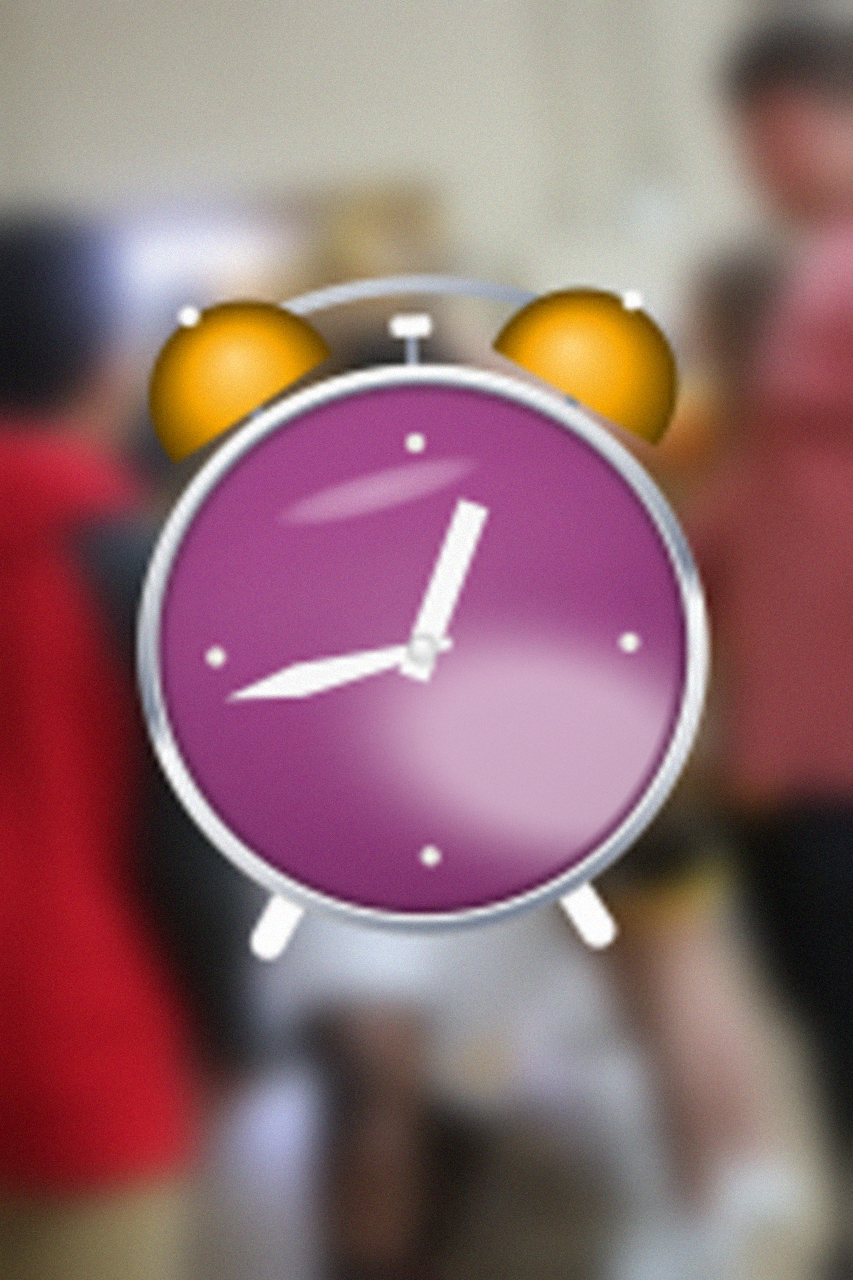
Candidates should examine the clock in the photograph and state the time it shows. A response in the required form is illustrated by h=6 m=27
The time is h=12 m=43
